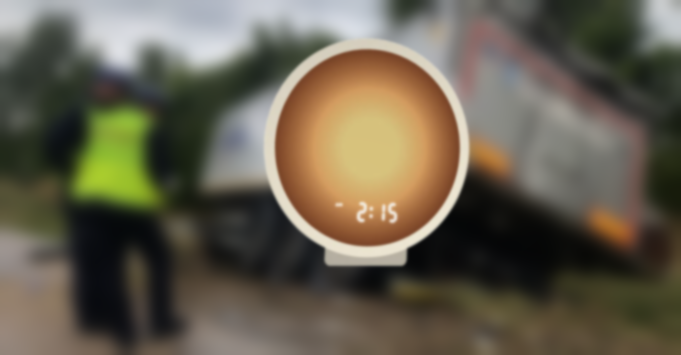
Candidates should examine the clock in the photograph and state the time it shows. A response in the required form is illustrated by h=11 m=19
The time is h=2 m=15
